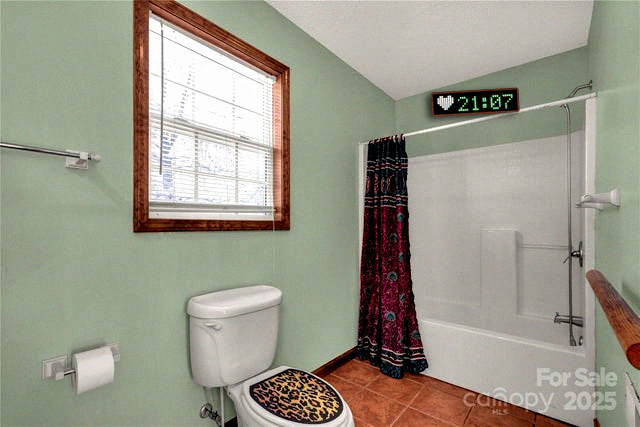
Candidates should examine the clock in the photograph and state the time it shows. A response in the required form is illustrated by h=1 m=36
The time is h=21 m=7
